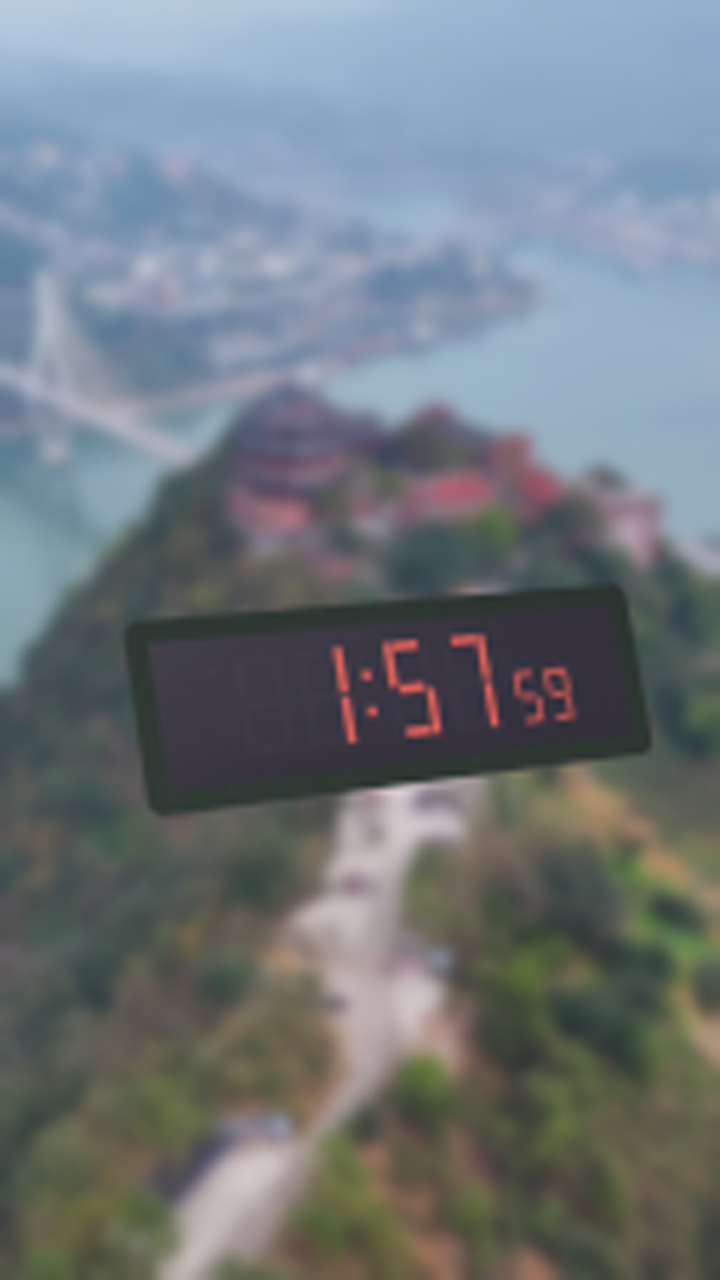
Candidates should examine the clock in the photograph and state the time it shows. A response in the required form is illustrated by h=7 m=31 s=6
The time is h=1 m=57 s=59
